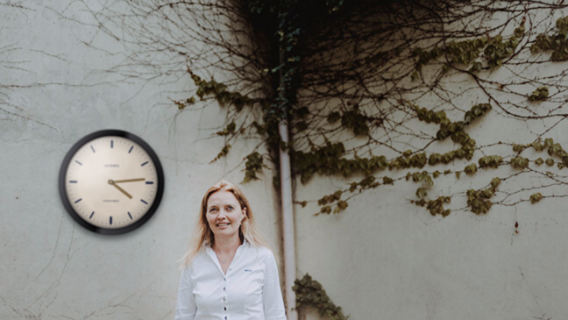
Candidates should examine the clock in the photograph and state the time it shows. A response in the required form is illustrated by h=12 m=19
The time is h=4 m=14
